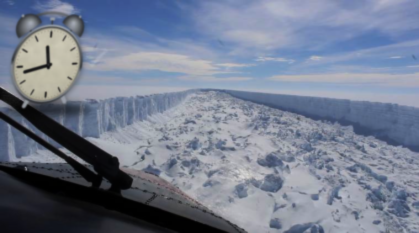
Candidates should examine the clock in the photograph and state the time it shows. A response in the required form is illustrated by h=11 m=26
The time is h=11 m=43
